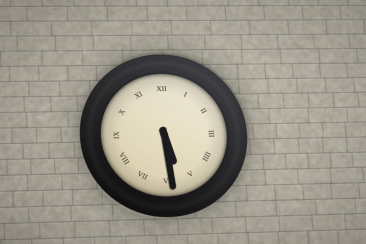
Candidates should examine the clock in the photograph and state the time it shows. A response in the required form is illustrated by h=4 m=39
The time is h=5 m=29
